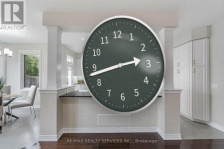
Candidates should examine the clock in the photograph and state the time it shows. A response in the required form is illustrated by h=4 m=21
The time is h=2 m=43
